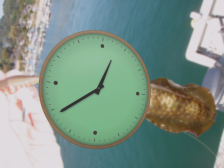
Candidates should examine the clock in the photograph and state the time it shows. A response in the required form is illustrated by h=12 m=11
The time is h=12 m=39
